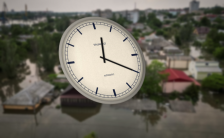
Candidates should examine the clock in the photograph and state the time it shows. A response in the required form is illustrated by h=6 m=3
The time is h=12 m=20
